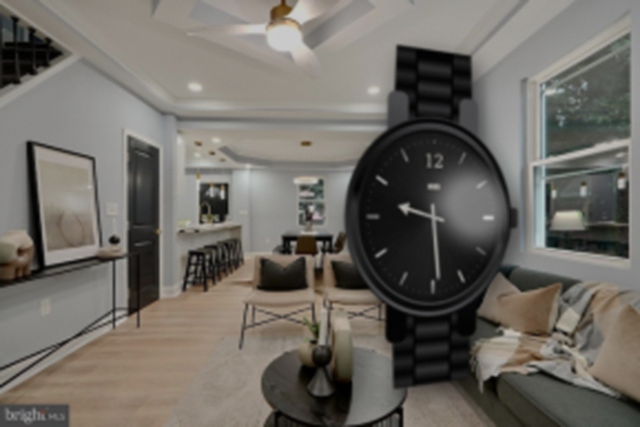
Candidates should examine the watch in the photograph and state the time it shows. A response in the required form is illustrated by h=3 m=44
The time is h=9 m=29
